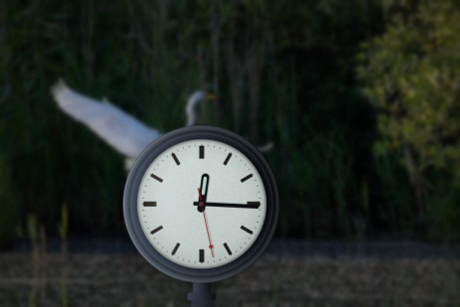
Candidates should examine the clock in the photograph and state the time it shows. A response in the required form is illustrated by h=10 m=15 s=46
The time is h=12 m=15 s=28
